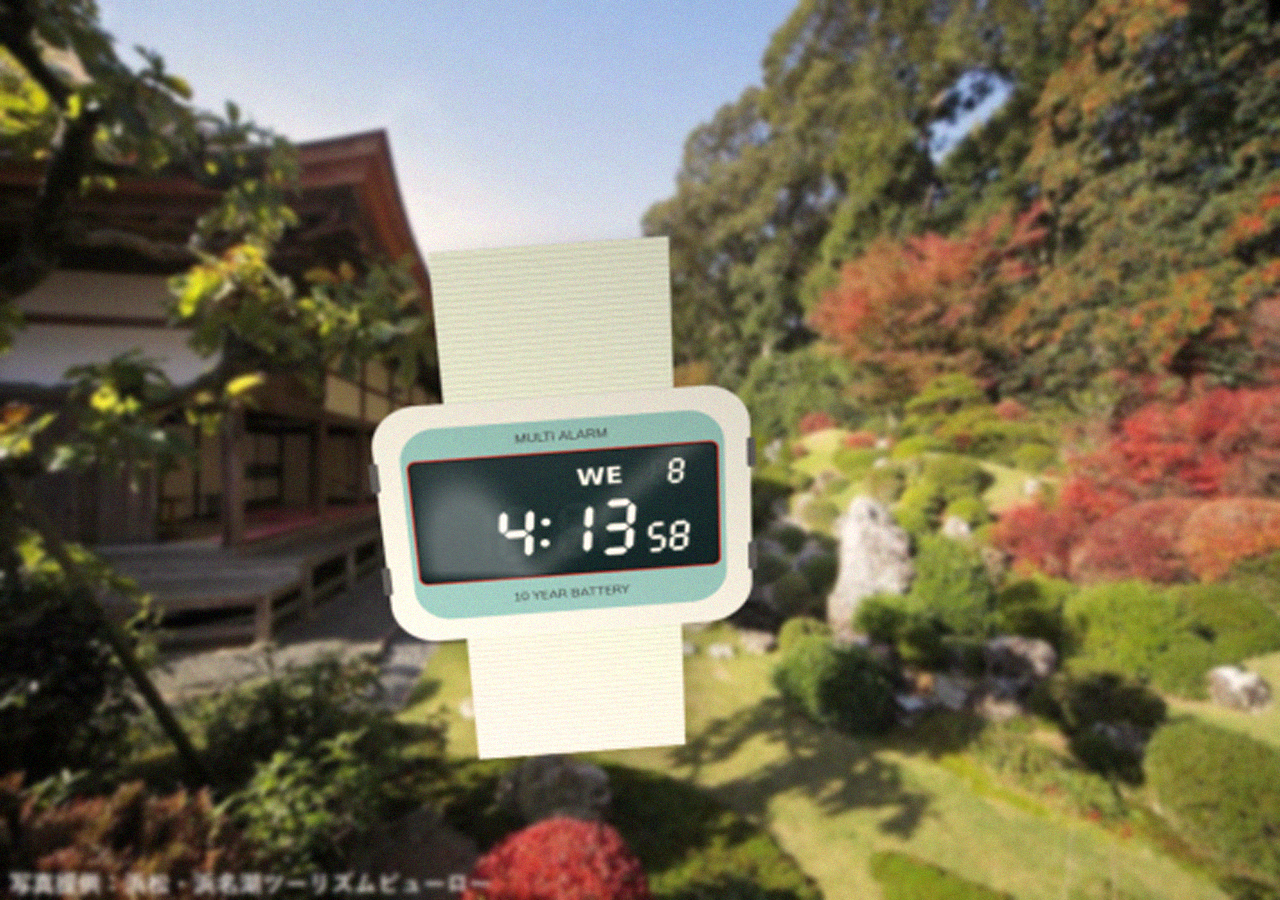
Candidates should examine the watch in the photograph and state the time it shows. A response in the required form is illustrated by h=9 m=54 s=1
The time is h=4 m=13 s=58
